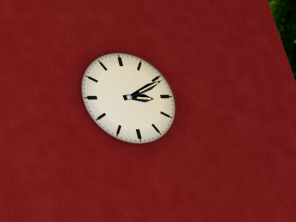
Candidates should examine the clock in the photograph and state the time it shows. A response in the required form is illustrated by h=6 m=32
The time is h=3 m=11
